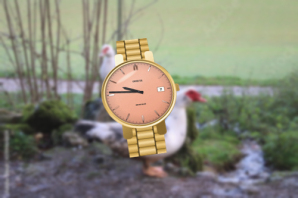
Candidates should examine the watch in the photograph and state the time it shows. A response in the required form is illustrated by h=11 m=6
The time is h=9 m=46
